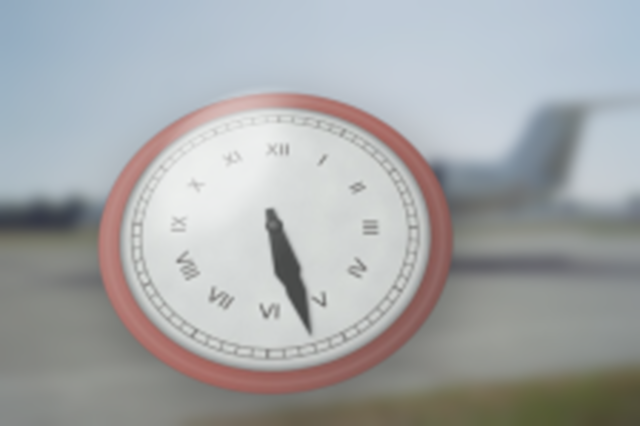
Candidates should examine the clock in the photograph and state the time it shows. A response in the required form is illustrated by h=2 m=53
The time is h=5 m=27
